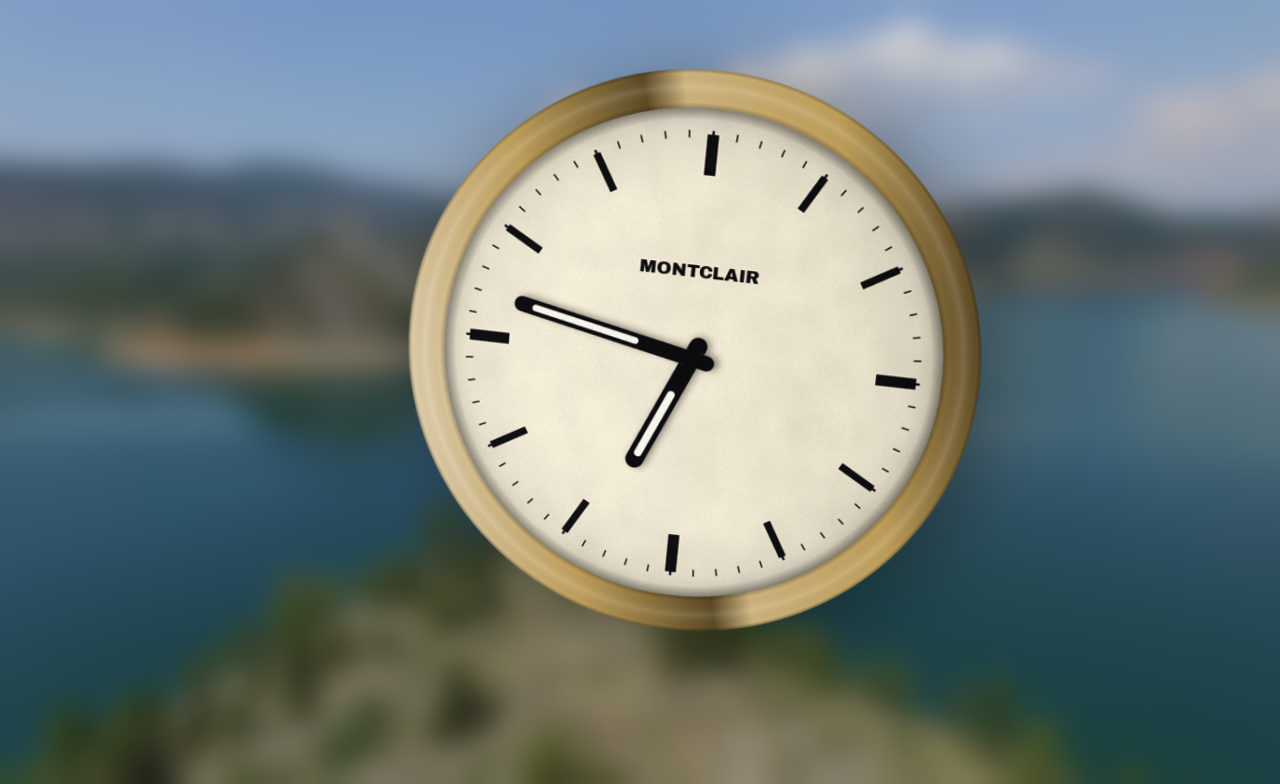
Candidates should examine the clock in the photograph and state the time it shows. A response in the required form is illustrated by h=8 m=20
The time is h=6 m=47
